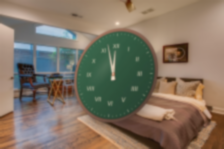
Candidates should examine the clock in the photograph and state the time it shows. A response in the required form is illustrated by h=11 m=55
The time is h=11 m=57
